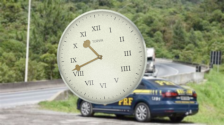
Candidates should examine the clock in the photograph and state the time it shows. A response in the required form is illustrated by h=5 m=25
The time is h=10 m=42
